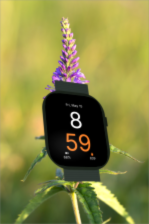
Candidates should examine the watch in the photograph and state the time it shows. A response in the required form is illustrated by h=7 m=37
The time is h=8 m=59
